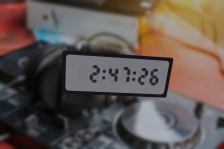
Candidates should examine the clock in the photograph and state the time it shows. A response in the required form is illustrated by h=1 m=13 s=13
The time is h=2 m=47 s=26
